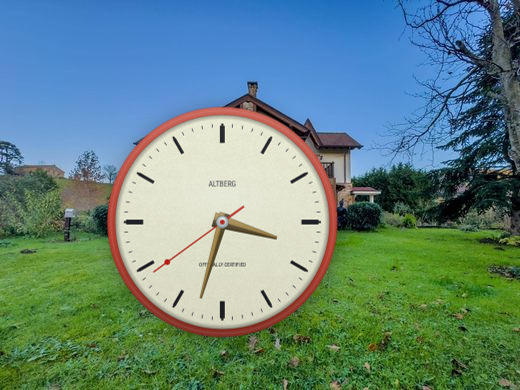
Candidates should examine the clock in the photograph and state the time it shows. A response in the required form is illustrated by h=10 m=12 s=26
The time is h=3 m=32 s=39
